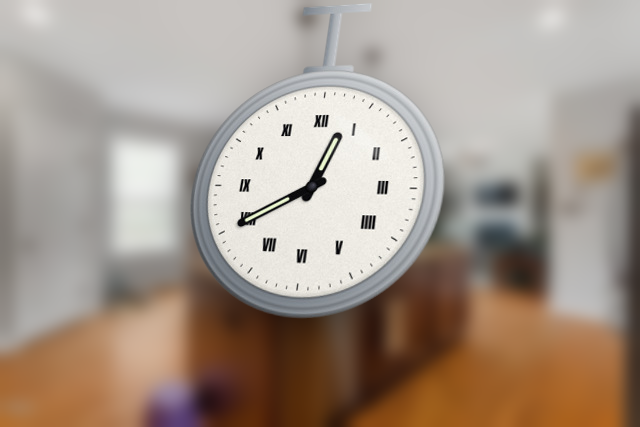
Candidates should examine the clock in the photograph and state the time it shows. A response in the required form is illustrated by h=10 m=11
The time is h=12 m=40
